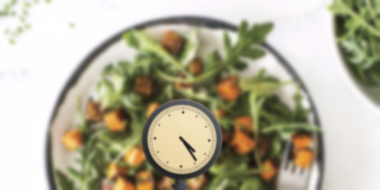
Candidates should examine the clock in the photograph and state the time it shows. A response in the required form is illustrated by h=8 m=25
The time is h=4 m=24
